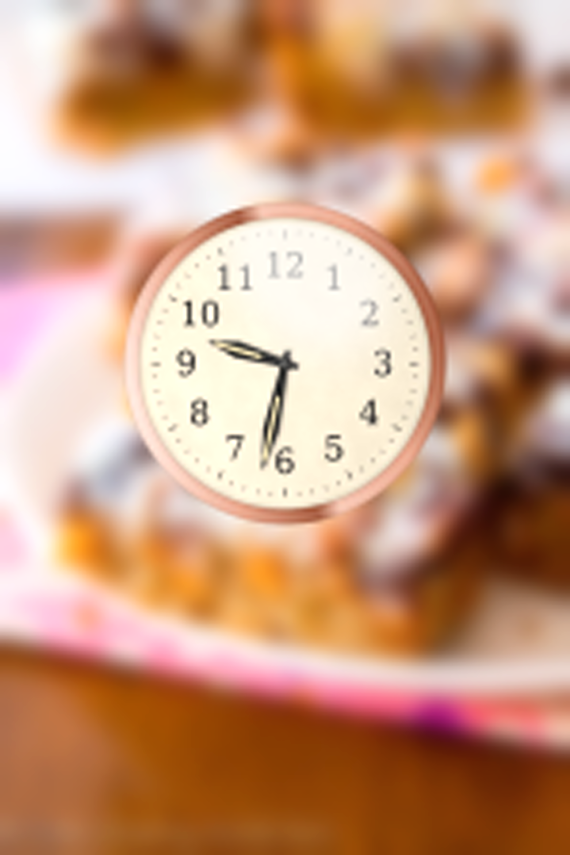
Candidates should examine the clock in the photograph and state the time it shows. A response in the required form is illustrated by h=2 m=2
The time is h=9 m=32
